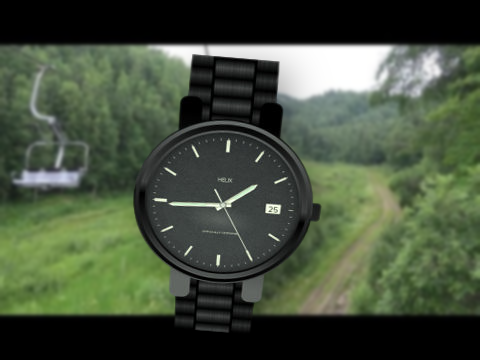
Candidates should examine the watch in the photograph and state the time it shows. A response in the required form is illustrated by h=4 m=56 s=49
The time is h=1 m=44 s=25
